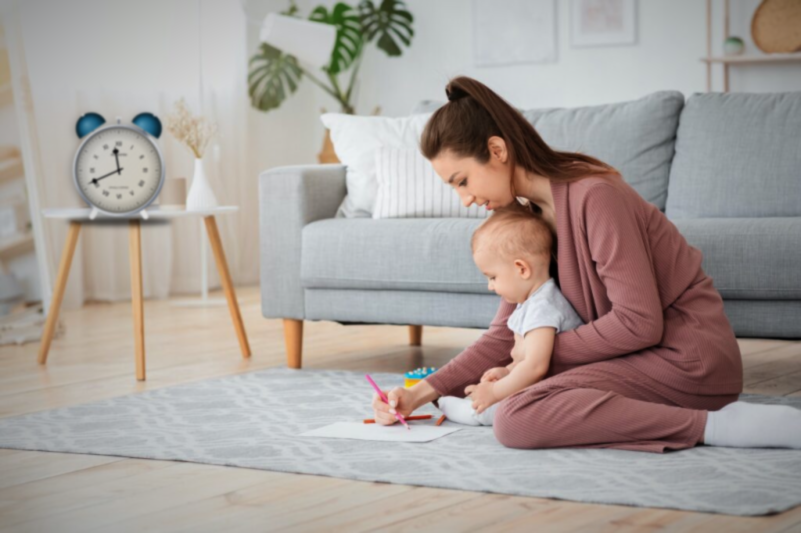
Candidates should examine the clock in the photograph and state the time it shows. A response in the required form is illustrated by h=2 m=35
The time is h=11 m=41
